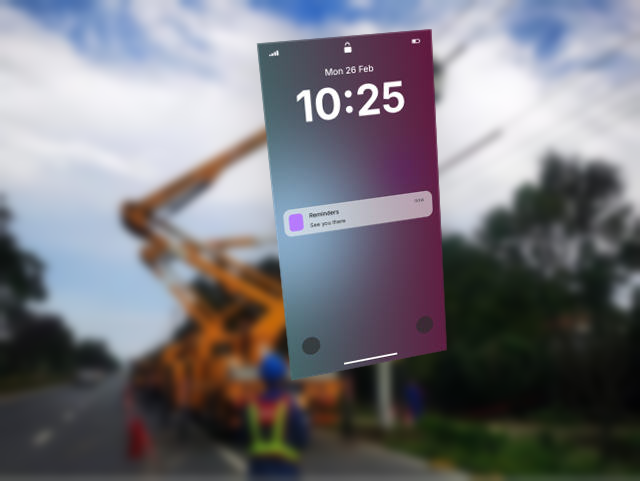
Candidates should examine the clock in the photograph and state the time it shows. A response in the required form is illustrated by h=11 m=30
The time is h=10 m=25
